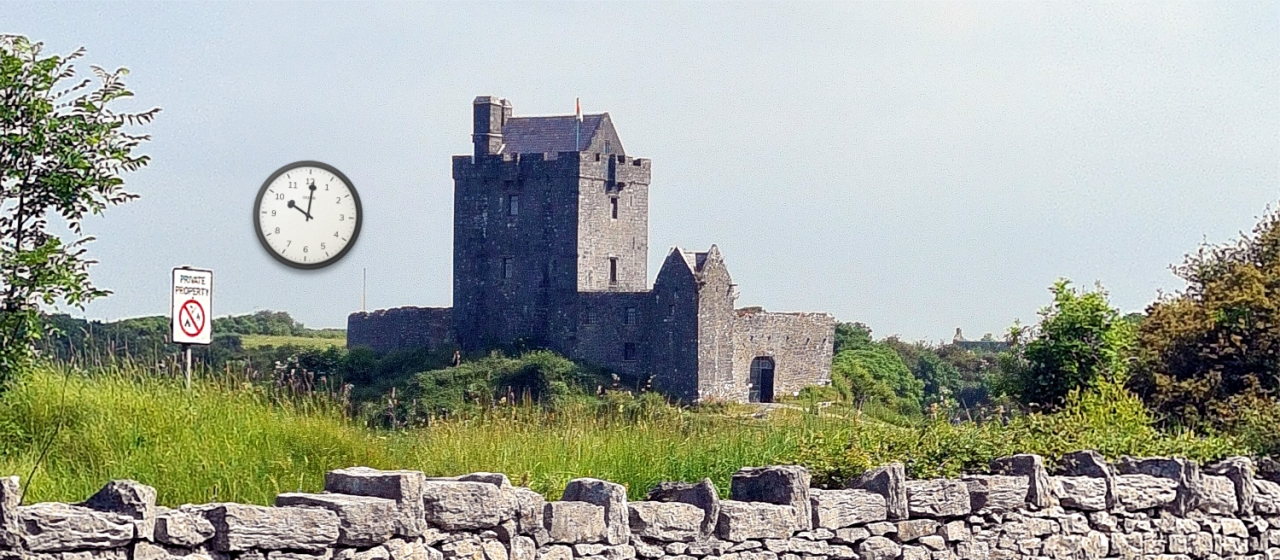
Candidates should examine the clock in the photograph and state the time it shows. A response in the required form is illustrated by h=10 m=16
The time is h=10 m=1
